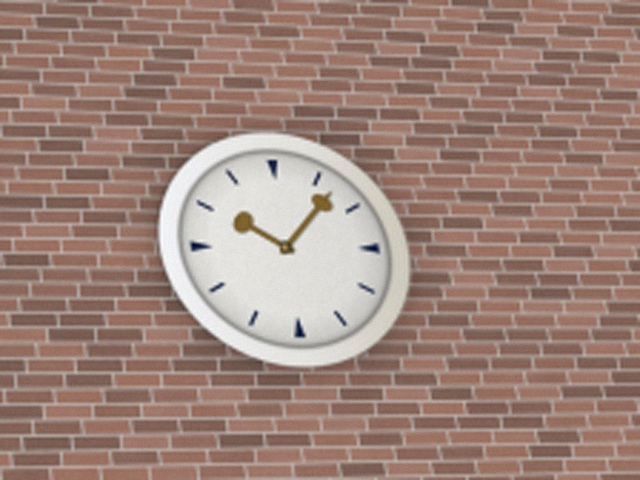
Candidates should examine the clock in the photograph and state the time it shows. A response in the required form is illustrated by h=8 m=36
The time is h=10 m=7
